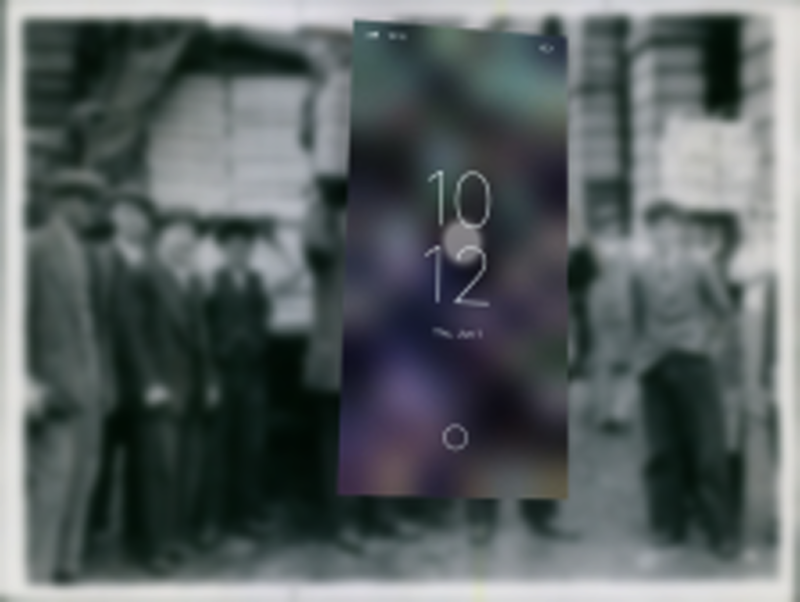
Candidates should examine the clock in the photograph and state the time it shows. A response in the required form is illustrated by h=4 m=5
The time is h=10 m=12
